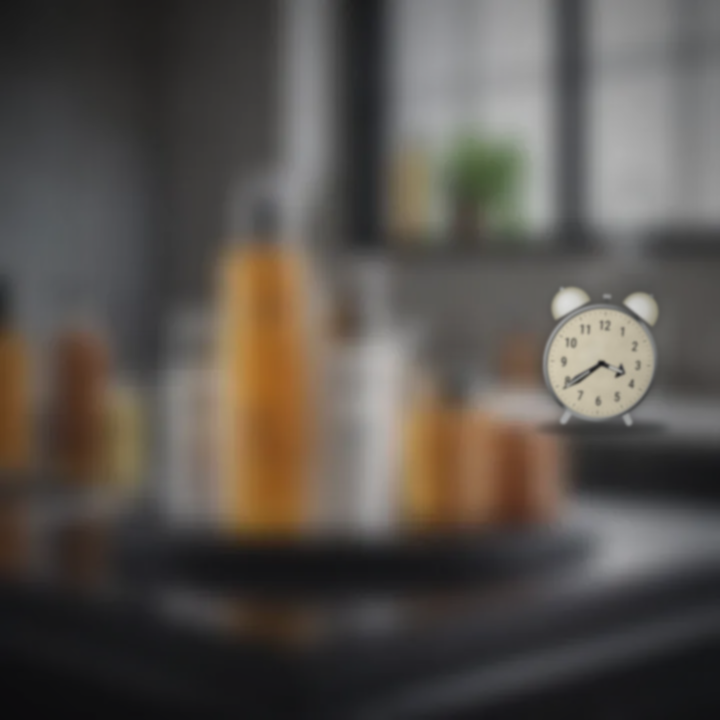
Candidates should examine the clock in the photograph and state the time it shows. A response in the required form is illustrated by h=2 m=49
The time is h=3 m=39
